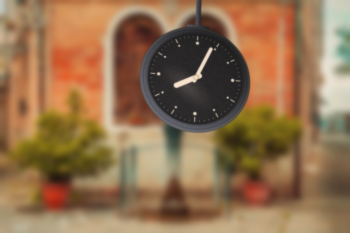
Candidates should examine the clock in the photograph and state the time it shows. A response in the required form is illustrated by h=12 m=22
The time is h=8 m=4
